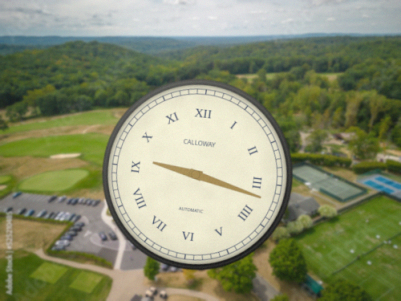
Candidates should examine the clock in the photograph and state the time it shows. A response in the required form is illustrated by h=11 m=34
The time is h=9 m=17
